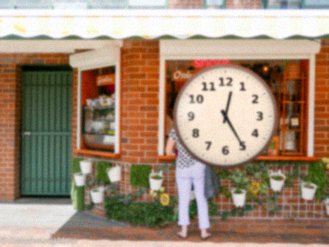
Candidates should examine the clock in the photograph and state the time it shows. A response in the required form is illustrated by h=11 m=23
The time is h=12 m=25
